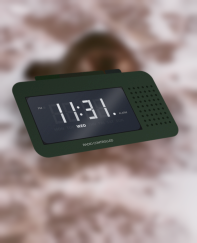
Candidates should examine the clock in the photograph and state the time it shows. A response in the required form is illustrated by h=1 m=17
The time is h=11 m=31
